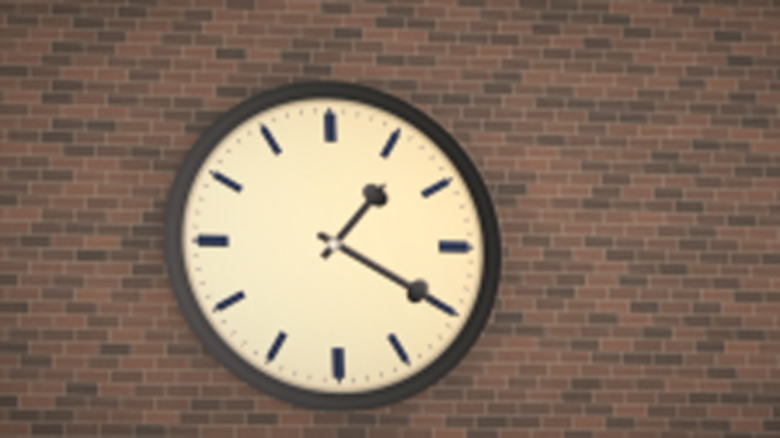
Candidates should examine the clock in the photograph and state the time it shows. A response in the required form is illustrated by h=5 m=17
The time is h=1 m=20
